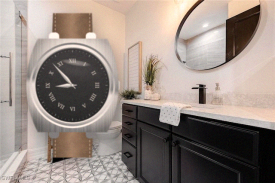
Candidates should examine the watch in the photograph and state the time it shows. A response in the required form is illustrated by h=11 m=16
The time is h=8 m=53
